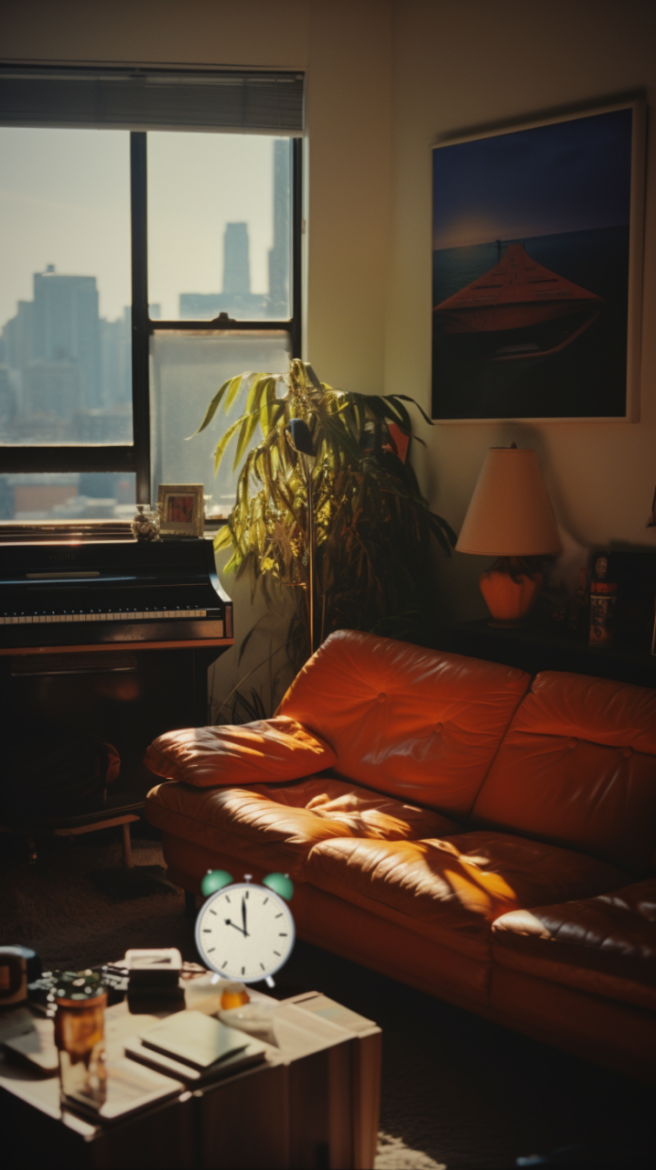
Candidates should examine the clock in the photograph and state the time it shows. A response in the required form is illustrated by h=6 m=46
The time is h=9 m=59
